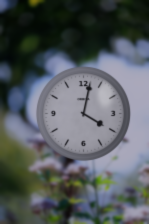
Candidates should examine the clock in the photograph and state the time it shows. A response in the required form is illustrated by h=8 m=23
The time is h=4 m=2
